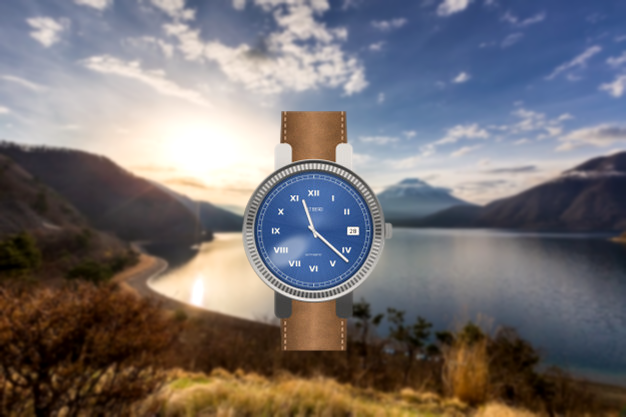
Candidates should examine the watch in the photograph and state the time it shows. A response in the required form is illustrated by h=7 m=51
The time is h=11 m=22
